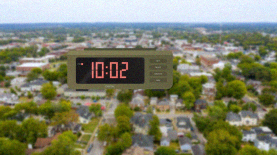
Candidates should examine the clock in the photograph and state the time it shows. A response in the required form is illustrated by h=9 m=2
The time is h=10 m=2
